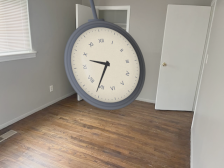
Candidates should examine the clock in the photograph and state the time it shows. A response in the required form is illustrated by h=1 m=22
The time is h=9 m=36
